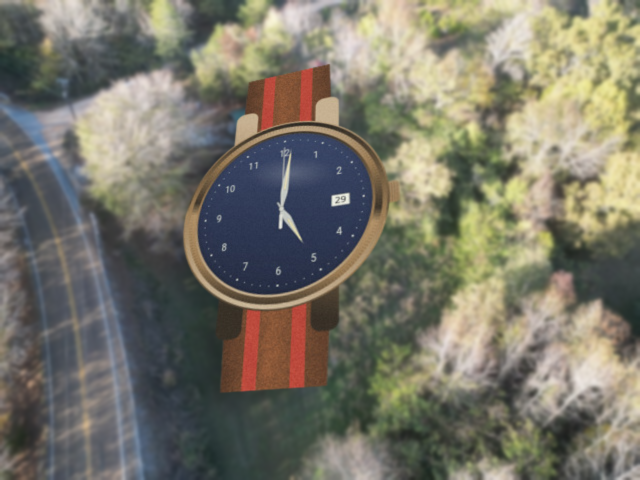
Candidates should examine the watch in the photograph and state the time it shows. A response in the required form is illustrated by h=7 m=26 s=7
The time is h=5 m=1 s=0
